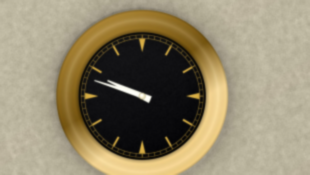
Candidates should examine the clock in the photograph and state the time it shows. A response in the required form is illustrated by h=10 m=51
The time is h=9 m=48
